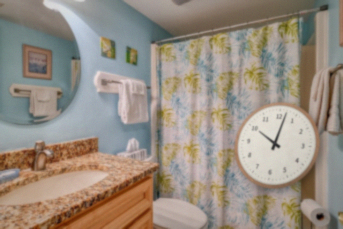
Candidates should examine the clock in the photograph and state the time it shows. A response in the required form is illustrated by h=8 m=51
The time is h=10 m=2
